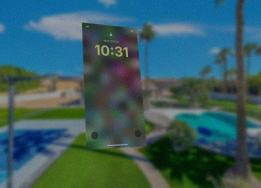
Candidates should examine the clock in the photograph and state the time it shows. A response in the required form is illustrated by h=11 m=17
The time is h=10 m=31
